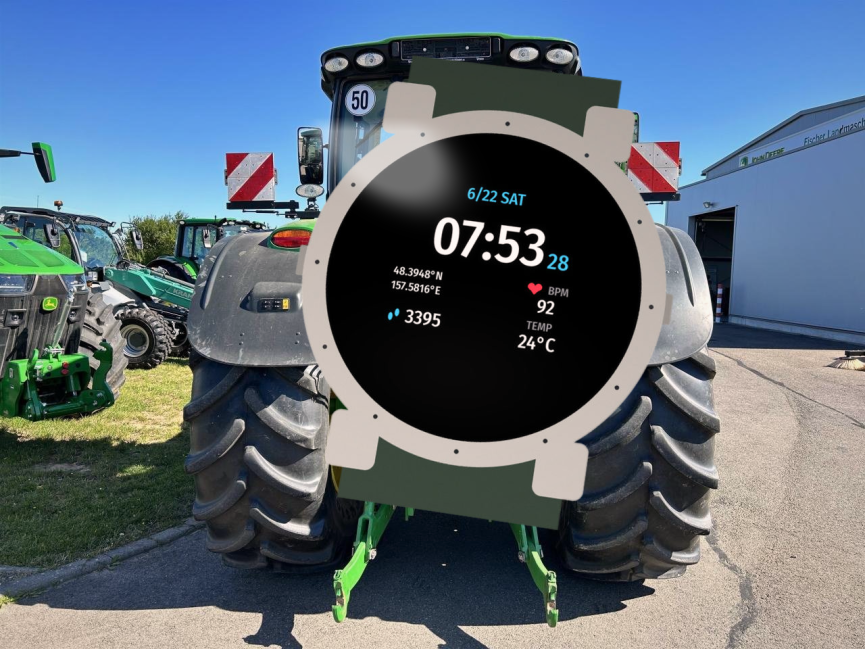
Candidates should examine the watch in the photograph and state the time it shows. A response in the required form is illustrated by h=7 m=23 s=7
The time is h=7 m=53 s=28
